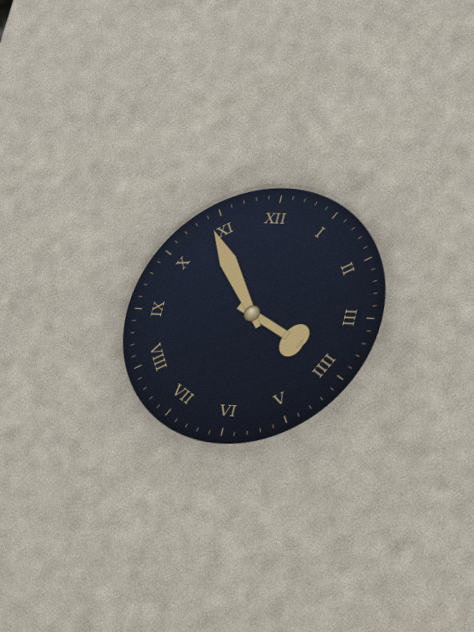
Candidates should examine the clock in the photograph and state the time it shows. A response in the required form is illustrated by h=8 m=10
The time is h=3 m=54
